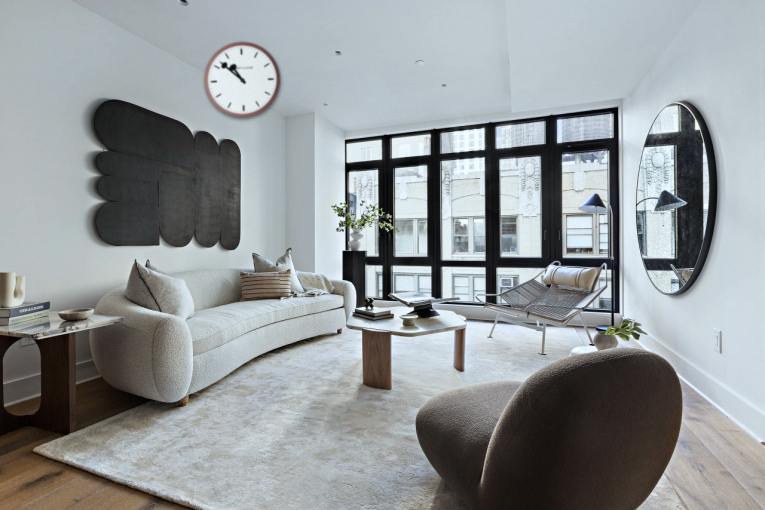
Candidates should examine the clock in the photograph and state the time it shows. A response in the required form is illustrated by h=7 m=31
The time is h=10 m=52
